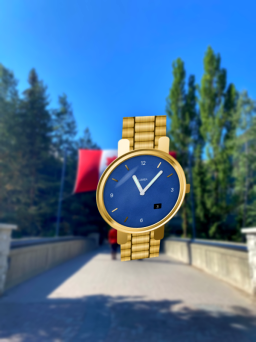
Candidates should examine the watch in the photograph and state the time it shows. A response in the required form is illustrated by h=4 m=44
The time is h=11 m=7
